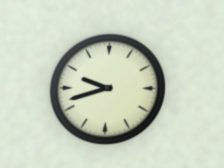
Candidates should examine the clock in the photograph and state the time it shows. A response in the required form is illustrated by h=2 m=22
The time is h=9 m=42
